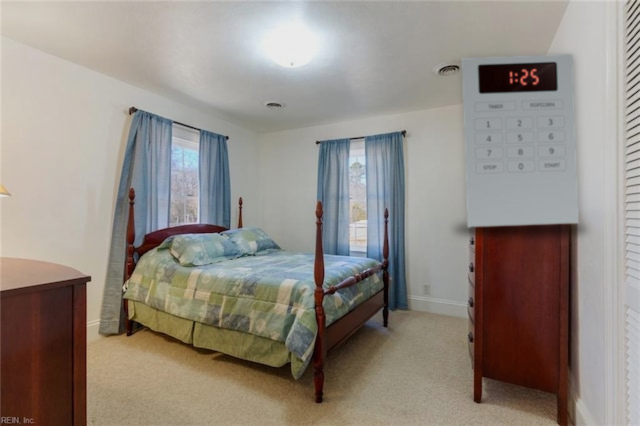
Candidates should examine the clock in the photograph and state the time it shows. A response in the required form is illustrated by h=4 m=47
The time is h=1 m=25
